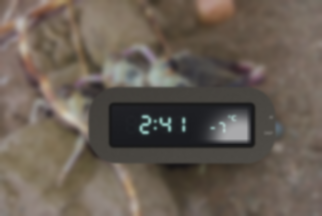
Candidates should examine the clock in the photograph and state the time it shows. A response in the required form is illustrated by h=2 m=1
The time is h=2 m=41
